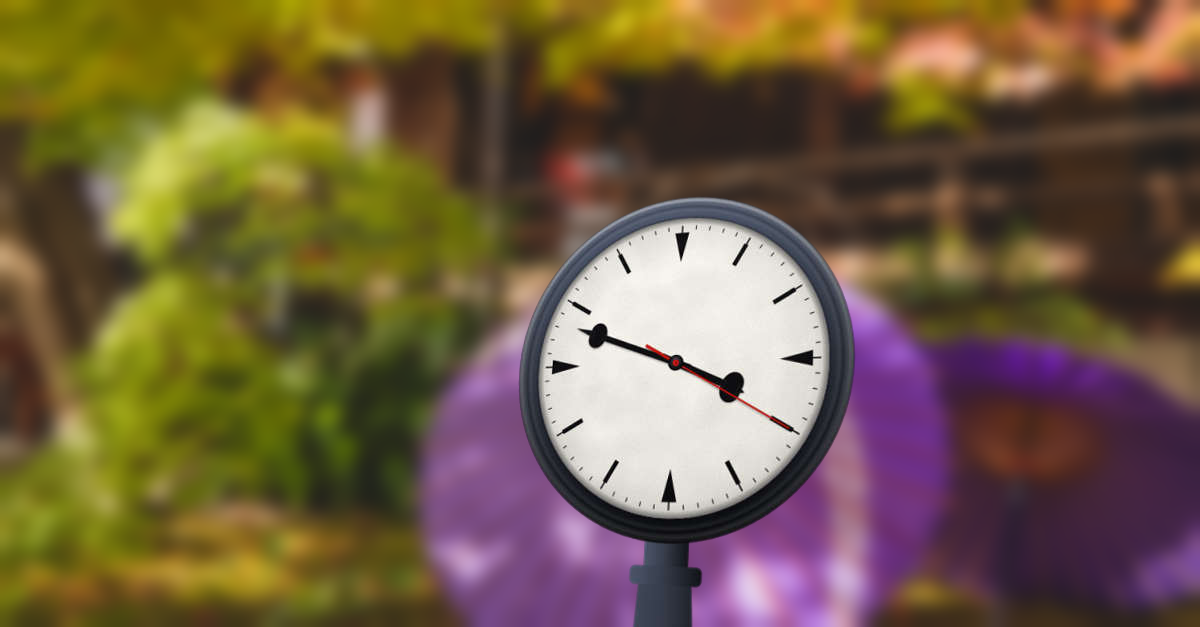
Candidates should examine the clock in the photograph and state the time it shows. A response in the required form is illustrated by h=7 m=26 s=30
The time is h=3 m=48 s=20
